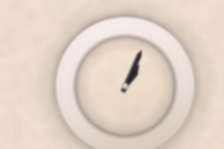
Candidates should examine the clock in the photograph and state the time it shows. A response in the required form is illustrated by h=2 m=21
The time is h=1 m=4
